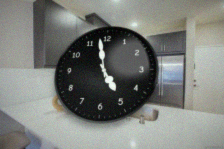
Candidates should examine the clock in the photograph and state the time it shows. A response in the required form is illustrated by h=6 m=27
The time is h=4 m=58
